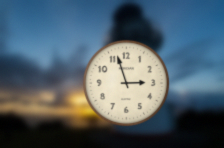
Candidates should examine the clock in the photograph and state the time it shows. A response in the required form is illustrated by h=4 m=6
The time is h=2 m=57
